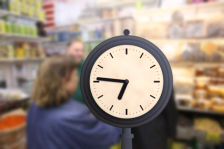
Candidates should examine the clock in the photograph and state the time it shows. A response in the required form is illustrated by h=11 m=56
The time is h=6 m=46
